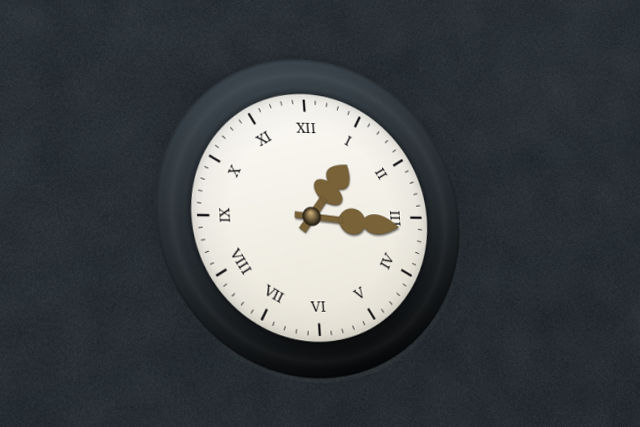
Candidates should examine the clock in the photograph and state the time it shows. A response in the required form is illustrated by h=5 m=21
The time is h=1 m=16
